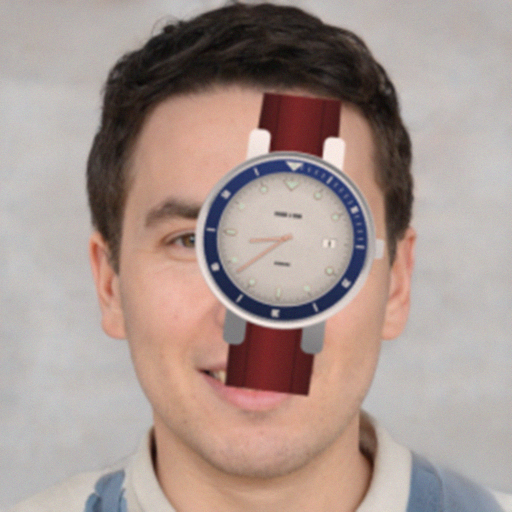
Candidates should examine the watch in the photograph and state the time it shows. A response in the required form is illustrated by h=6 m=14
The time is h=8 m=38
